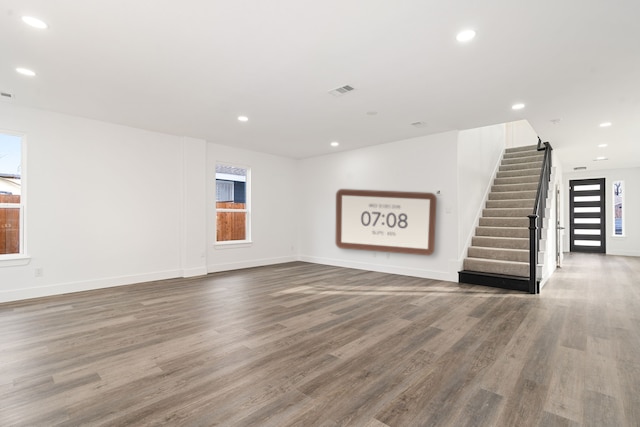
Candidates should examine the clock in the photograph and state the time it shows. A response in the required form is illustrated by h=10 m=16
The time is h=7 m=8
